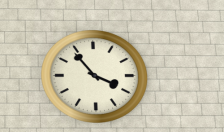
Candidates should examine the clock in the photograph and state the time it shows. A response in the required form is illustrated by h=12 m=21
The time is h=3 m=54
